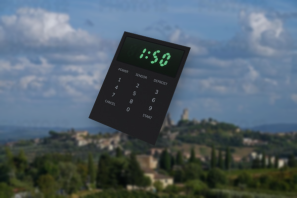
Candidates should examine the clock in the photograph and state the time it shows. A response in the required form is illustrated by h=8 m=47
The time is h=1 m=50
